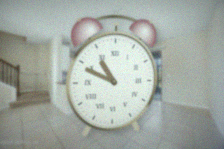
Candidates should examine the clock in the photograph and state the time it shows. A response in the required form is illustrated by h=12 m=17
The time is h=10 m=49
